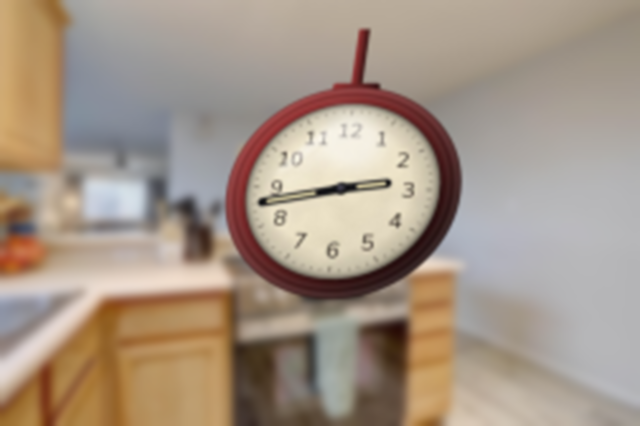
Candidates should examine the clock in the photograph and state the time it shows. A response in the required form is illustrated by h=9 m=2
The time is h=2 m=43
